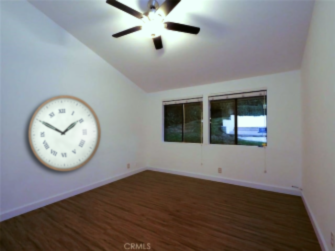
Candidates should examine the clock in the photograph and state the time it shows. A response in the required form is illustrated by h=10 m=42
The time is h=1 m=50
